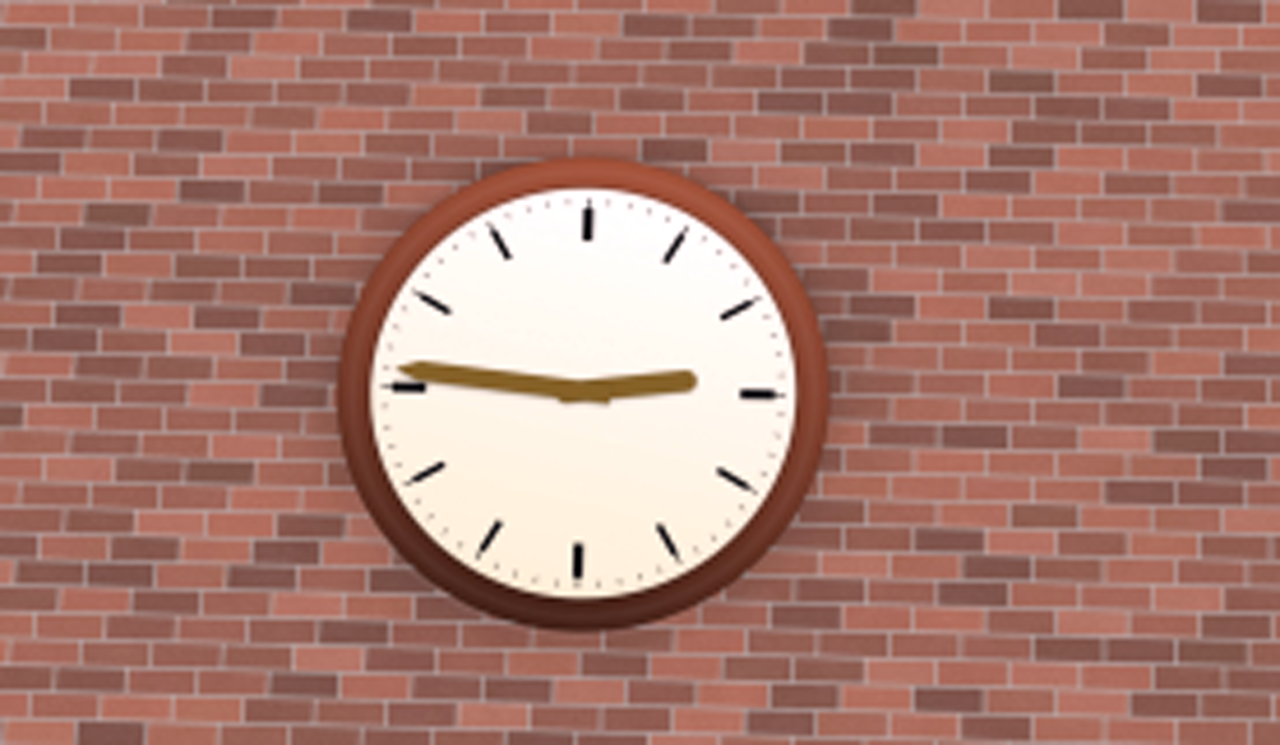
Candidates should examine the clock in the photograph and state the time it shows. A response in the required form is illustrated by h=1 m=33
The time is h=2 m=46
